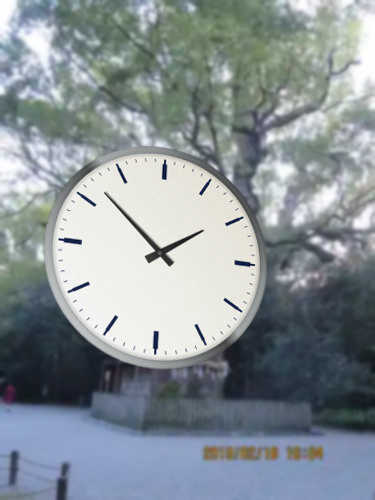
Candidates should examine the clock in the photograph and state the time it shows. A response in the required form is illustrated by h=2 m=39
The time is h=1 m=52
